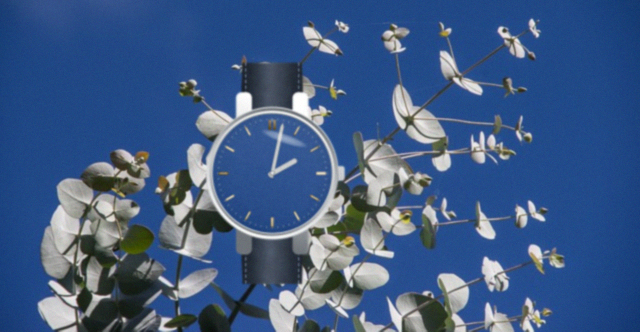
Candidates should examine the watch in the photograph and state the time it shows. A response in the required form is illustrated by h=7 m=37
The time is h=2 m=2
